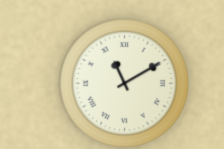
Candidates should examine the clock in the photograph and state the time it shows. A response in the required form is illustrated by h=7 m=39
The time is h=11 m=10
